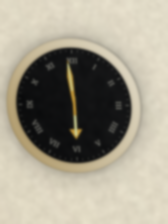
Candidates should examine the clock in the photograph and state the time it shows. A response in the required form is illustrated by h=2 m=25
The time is h=5 m=59
